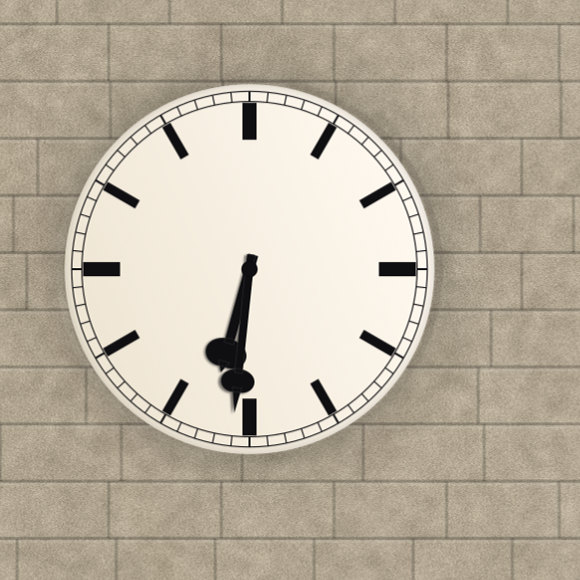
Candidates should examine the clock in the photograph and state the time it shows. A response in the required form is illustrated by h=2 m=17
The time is h=6 m=31
